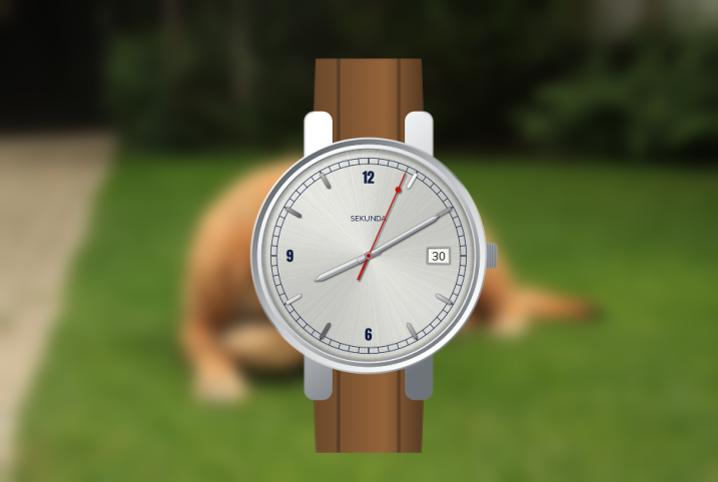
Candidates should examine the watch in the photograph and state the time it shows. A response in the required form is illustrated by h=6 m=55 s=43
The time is h=8 m=10 s=4
